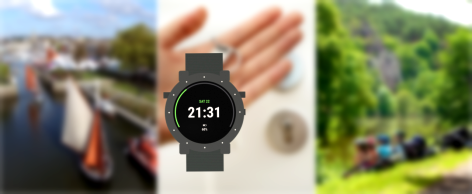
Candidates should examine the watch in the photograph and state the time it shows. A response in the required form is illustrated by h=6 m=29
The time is h=21 m=31
